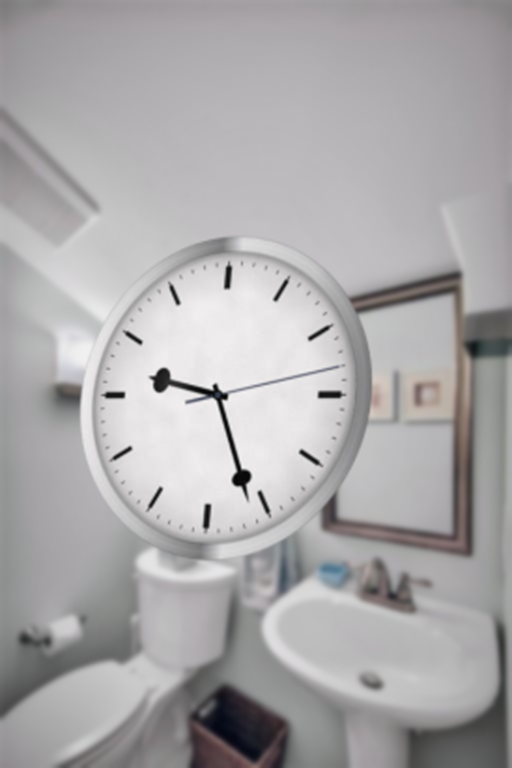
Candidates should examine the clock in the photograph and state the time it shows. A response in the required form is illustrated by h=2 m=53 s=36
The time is h=9 m=26 s=13
